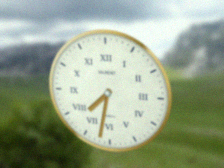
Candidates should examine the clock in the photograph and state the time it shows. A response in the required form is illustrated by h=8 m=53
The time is h=7 m=32
